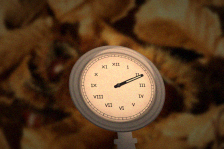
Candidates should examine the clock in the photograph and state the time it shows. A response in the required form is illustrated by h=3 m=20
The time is h=2 m=11
